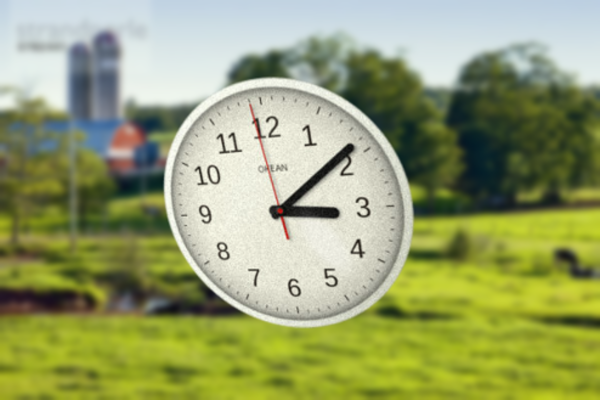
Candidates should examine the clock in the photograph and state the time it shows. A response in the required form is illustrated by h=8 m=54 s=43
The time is h=3 m=8 s=59
